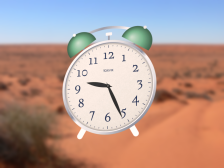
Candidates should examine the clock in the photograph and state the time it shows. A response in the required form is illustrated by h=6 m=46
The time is h=9 m=26
